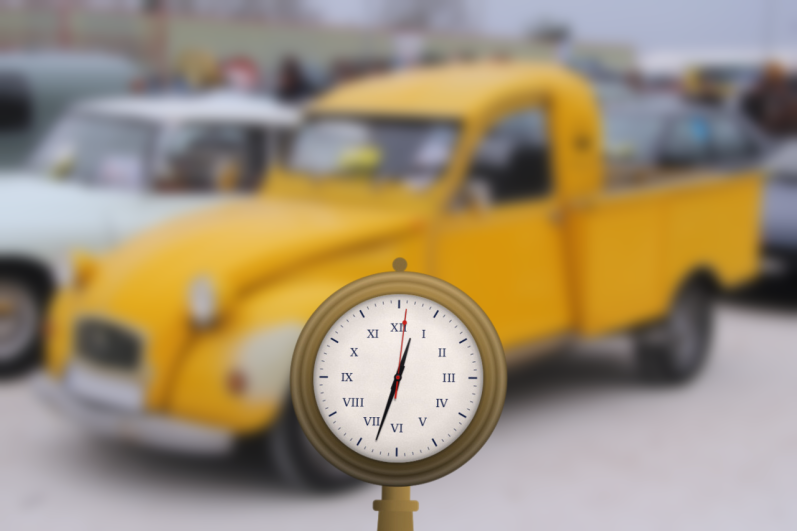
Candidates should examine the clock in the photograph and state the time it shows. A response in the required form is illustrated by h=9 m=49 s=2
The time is h=12 m=33 s=1
